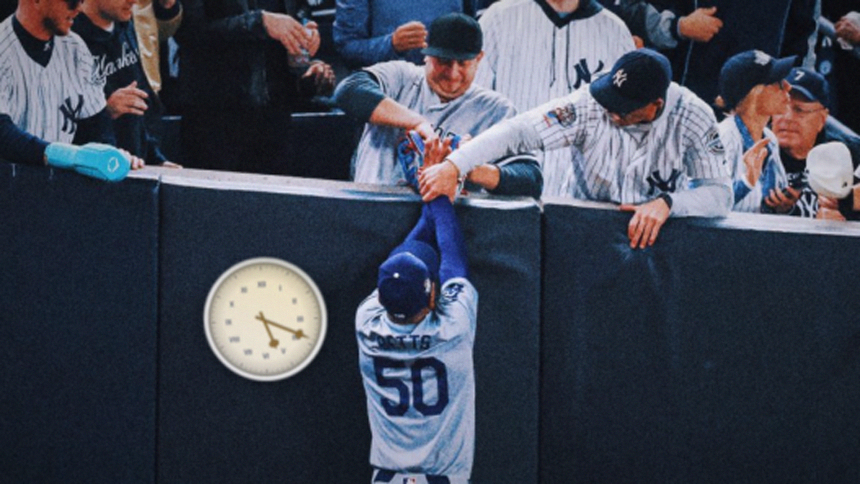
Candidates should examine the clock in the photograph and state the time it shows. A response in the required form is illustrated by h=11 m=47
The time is h=5 m=19
